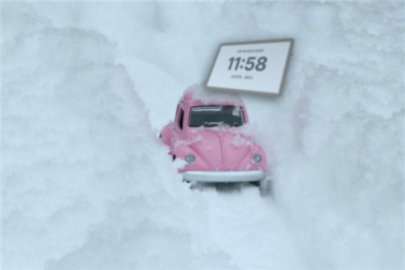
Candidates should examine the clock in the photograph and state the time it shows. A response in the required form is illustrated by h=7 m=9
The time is h=11 m=58
